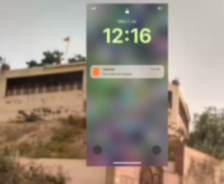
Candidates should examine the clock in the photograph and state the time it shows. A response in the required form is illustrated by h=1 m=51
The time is h=12 m=16
